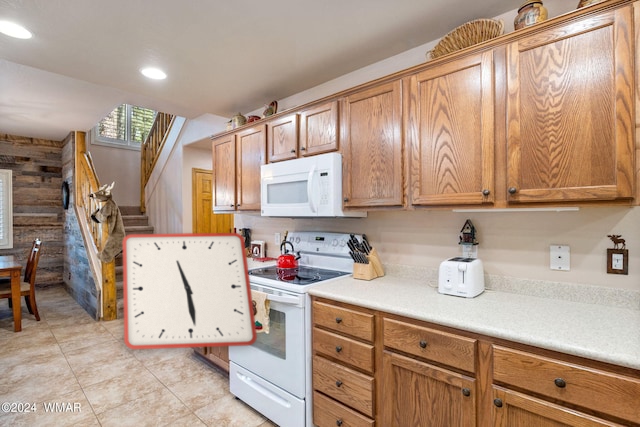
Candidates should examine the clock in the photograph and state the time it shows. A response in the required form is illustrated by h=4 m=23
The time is h=11 m=29
